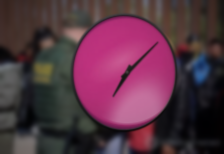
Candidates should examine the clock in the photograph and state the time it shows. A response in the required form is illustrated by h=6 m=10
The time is h=7 m=8
